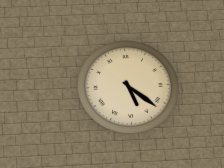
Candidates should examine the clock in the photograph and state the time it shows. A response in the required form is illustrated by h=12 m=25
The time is h=5 m=22
